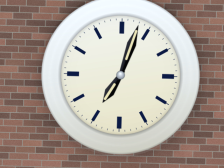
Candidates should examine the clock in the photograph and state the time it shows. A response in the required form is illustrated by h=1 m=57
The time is h=7 m=3
